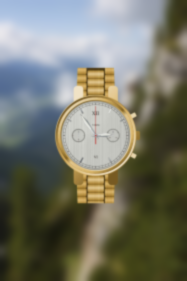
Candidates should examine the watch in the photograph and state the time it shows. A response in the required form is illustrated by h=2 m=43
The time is h=2 m=54
